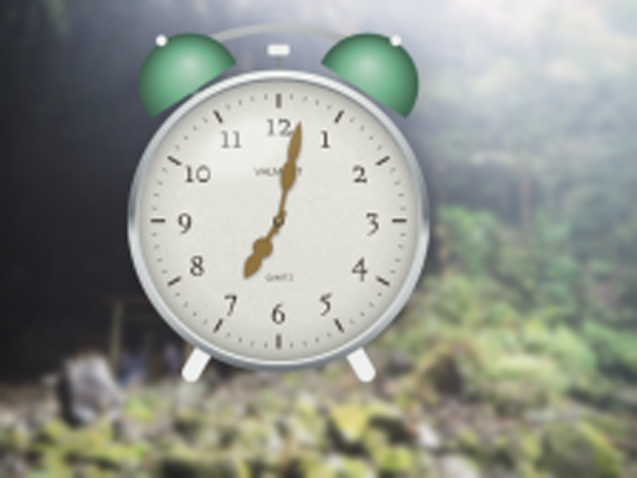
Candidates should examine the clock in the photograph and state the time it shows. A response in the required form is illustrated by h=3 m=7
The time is h=7 m=2
